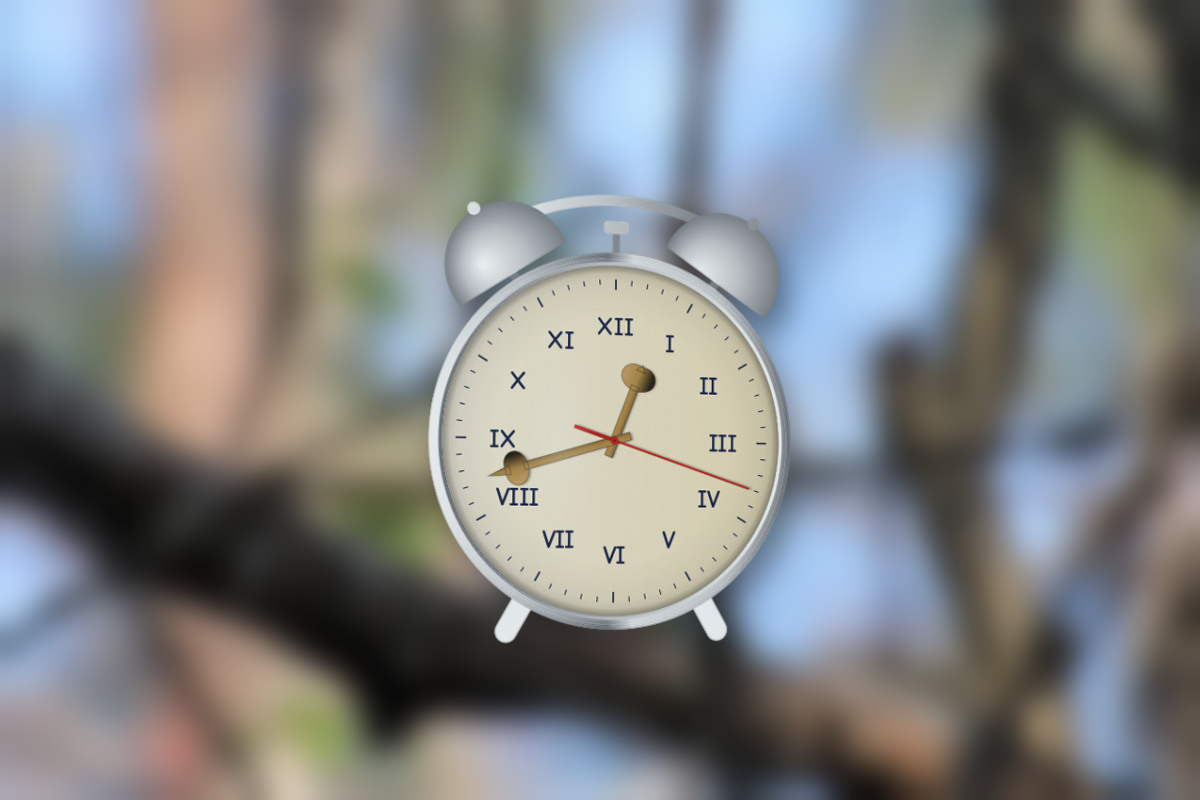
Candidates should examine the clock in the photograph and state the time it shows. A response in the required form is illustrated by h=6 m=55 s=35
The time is h=12 m=42 s=18
